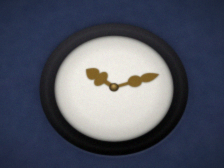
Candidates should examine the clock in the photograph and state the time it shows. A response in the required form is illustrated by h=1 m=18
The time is h=10 m=12
